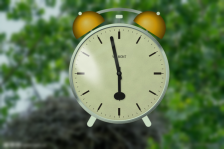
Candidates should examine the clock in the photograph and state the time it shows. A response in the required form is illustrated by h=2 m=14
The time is h=5 m=58
